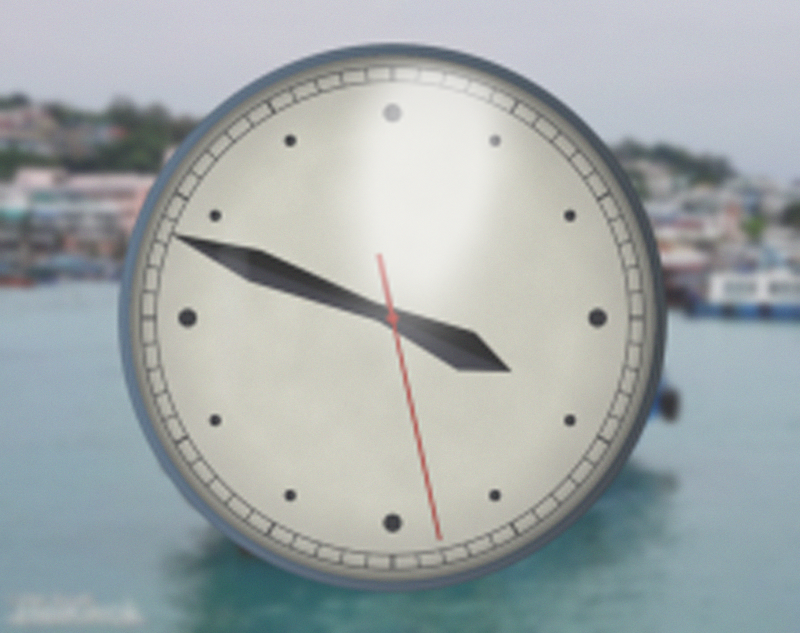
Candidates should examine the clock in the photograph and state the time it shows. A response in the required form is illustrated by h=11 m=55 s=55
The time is h=3 m=48 s=28
